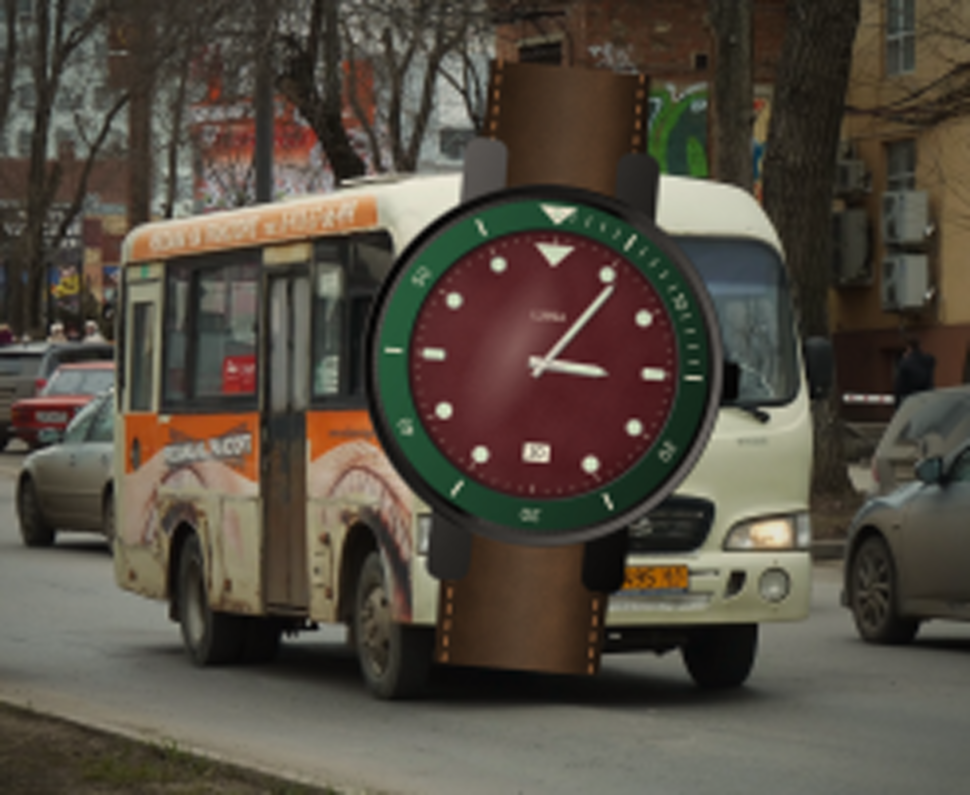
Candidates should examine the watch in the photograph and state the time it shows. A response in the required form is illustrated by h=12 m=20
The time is h=3 m=6
